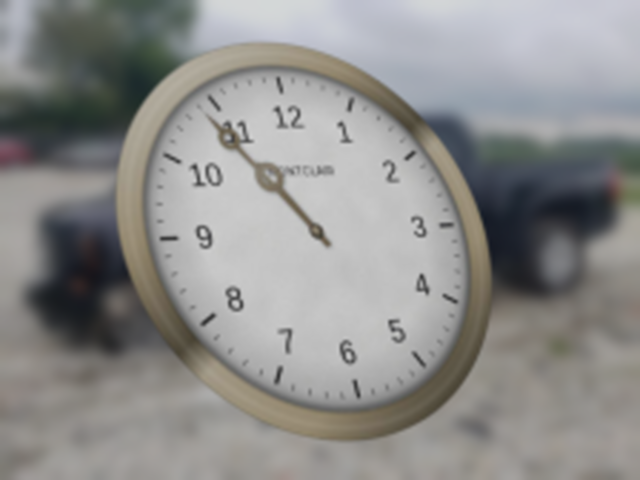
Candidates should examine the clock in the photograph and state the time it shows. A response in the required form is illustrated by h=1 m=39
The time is h=10 m=54
